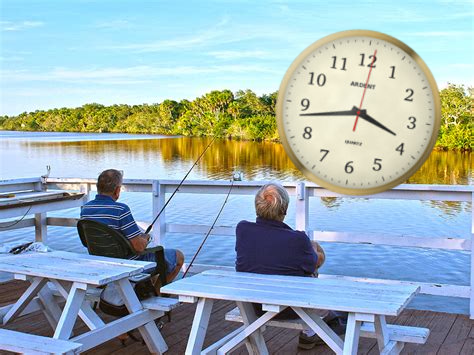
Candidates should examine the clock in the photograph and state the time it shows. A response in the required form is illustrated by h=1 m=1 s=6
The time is h=3 m=43 s=1
